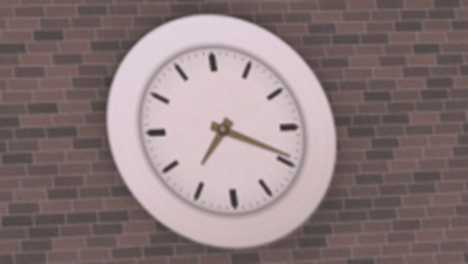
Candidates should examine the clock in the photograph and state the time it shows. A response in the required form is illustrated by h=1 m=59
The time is h=7 m=19
